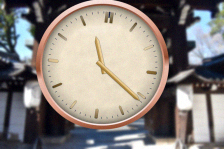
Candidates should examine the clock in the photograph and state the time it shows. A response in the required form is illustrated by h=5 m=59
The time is h=11 m=21
